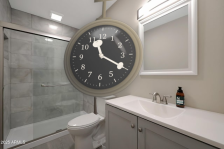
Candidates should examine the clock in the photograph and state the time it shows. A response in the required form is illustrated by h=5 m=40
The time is h=11 m=20
